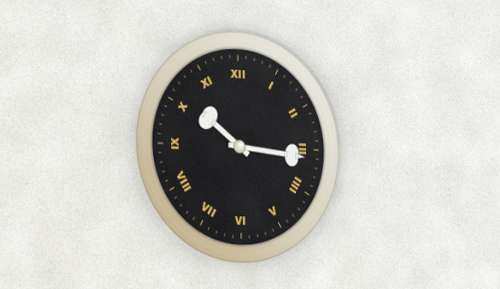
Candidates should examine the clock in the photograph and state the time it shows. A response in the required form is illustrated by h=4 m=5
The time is h=10 m=16
